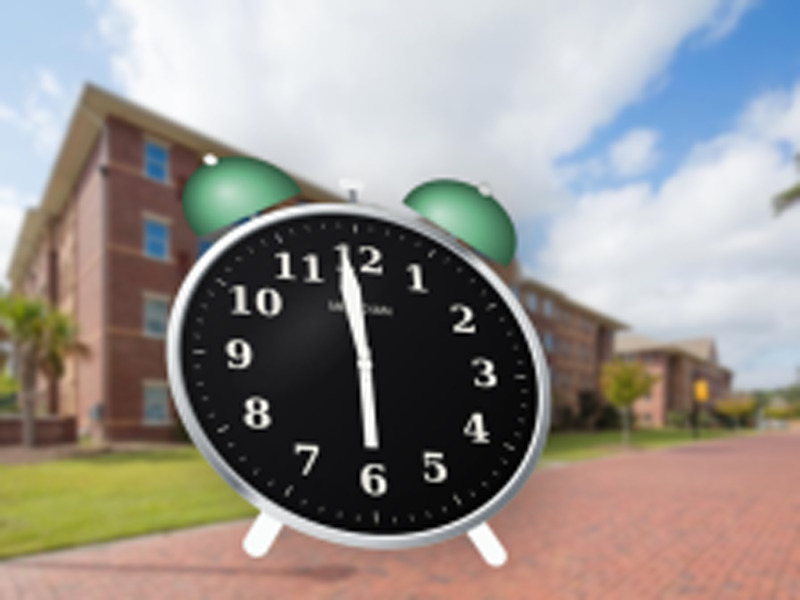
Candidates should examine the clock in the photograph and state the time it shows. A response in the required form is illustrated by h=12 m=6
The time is h=5 m=59
